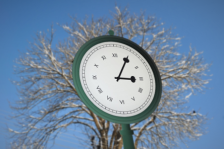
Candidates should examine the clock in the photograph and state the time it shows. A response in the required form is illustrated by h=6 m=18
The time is h=3 m=5
